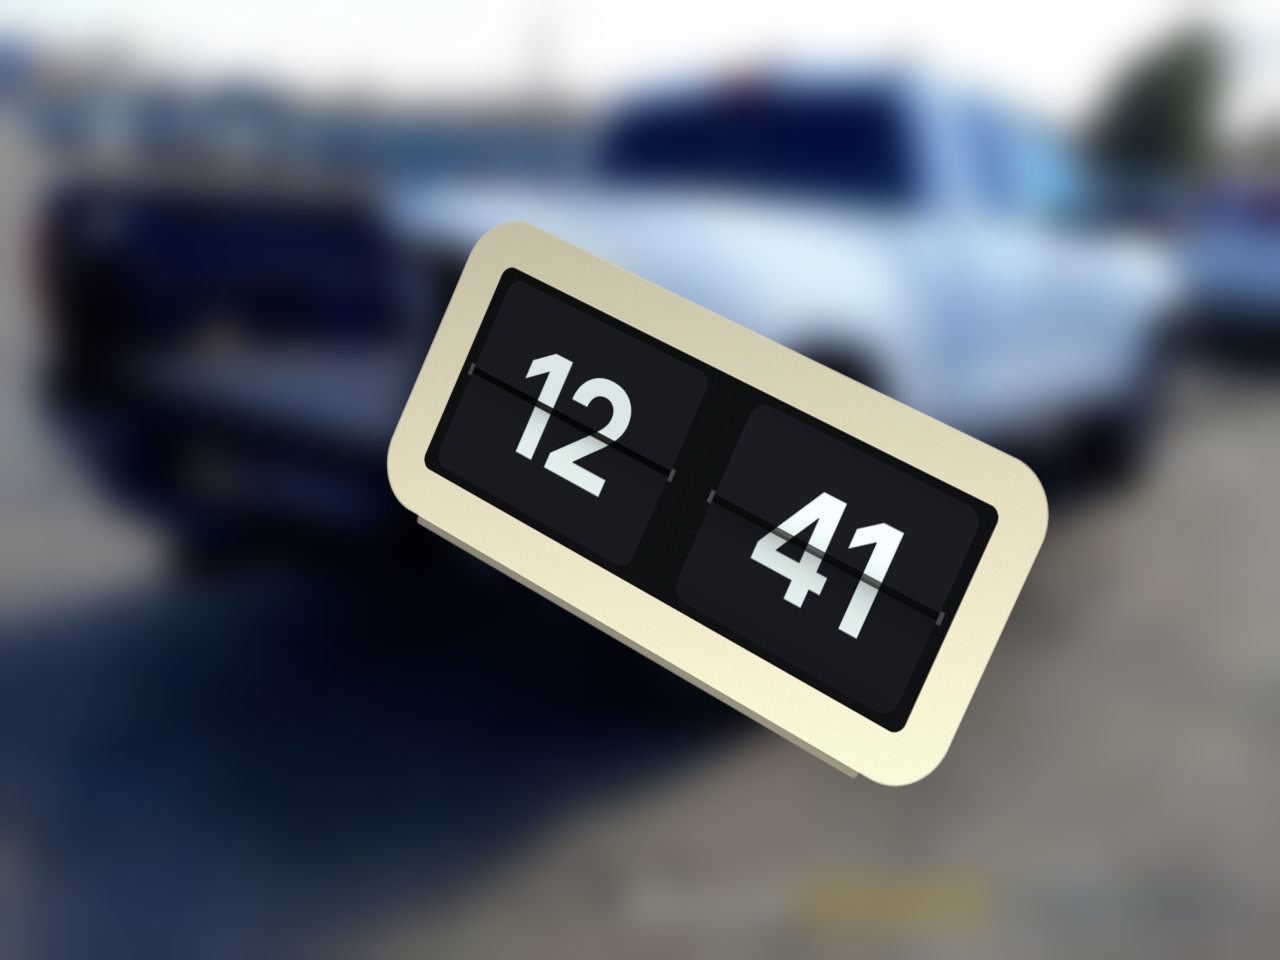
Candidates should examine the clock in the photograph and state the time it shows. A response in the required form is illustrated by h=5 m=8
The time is h=12 m=41
